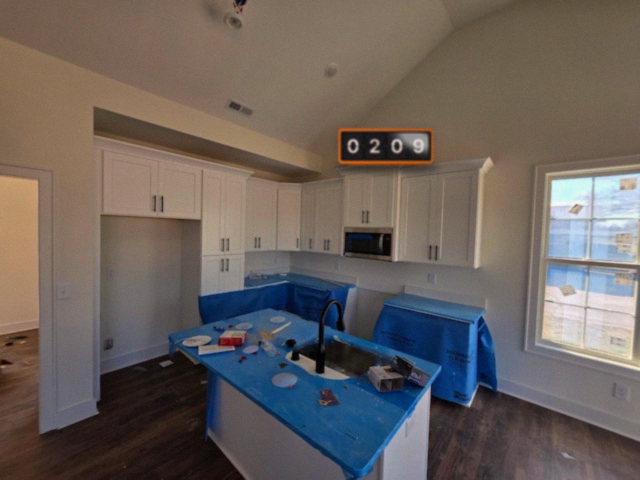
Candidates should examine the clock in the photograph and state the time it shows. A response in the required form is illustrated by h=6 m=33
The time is h=2 m=9
